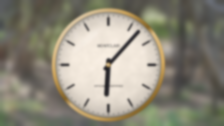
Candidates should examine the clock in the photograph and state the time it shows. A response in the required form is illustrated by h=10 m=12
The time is h=6 m=7
